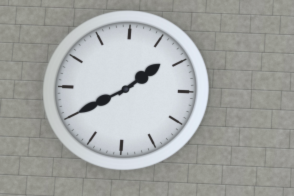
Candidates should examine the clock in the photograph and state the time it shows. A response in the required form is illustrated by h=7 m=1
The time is h=1 m=40
